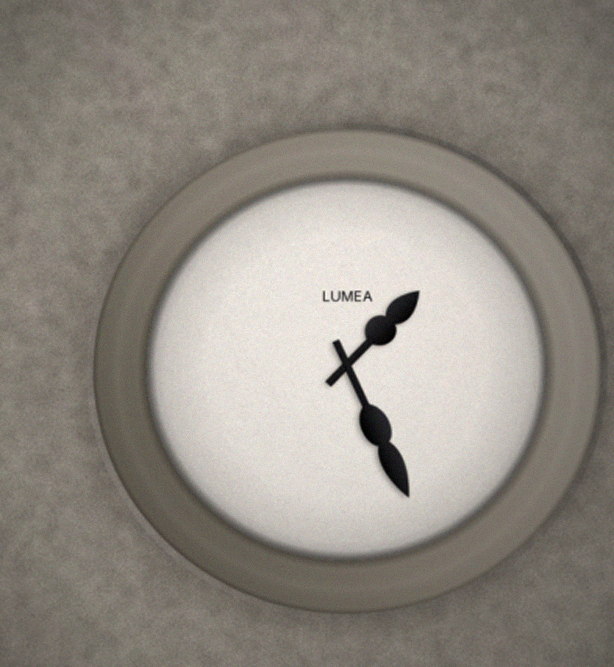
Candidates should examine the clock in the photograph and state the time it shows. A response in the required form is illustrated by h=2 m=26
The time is h=1 m=26
